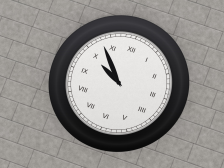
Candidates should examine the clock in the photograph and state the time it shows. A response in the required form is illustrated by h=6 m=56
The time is h=9 m=53
